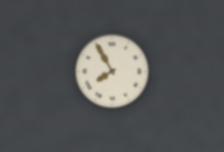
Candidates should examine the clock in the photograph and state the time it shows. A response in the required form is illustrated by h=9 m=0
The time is h=7 m=55
